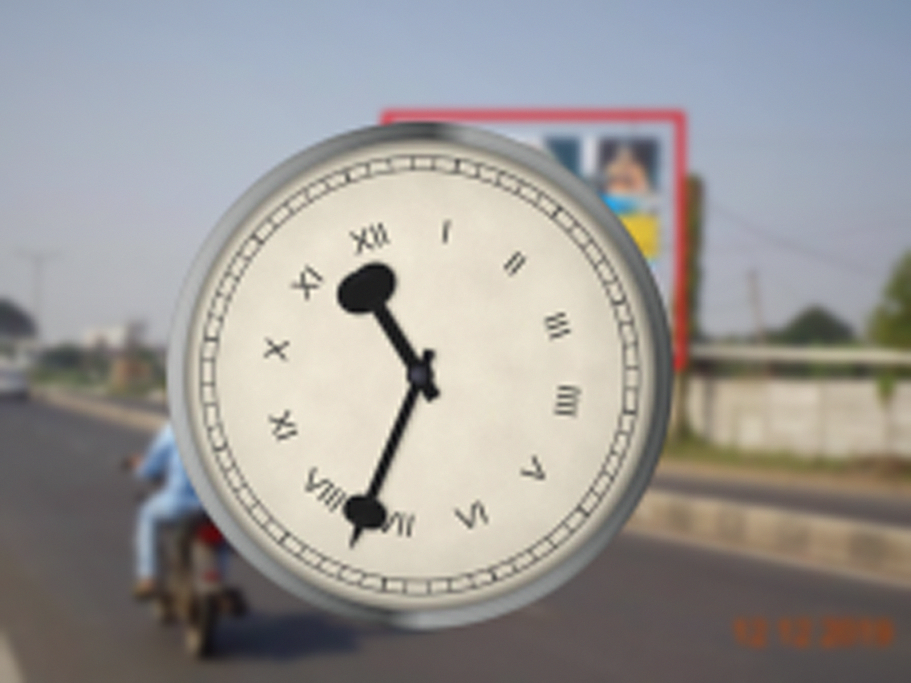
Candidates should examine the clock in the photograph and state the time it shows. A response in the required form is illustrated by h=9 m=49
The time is h=11 m=37
